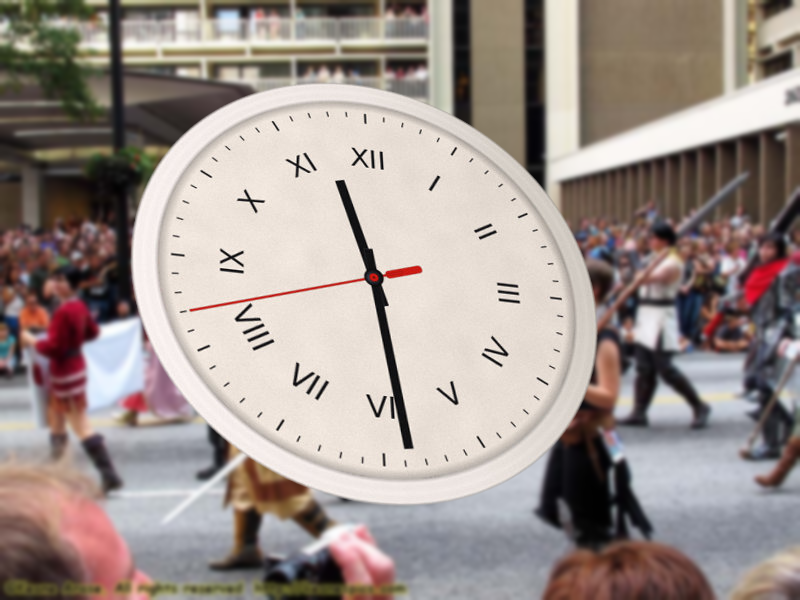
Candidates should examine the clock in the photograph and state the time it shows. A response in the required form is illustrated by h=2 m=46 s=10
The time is h=11 m=28 s=42
